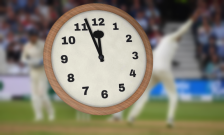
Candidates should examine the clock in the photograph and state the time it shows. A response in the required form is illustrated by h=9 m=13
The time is h=11 m=57
